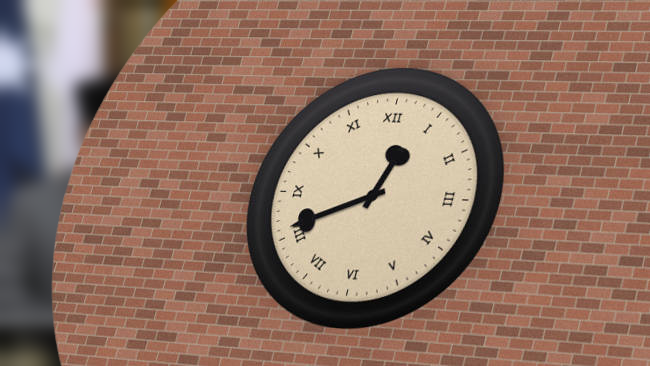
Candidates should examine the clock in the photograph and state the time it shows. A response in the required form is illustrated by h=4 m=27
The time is h=12 m=41
